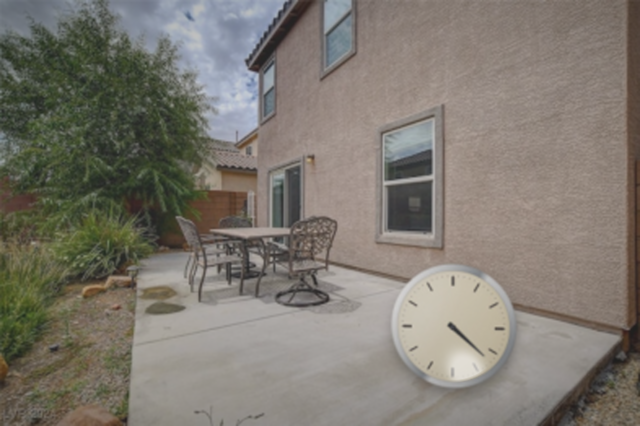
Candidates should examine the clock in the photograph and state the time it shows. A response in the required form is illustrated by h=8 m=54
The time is h=4 m=22
